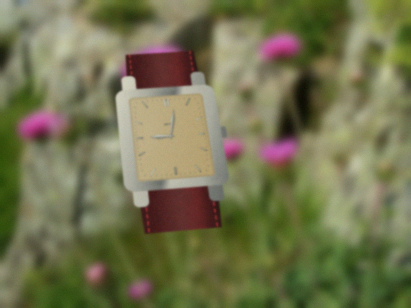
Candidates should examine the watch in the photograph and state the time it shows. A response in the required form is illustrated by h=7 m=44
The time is h=9 m=2
